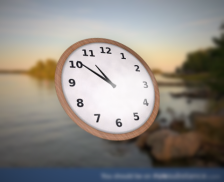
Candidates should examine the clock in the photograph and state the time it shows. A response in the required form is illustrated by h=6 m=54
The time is h=10 m=51
